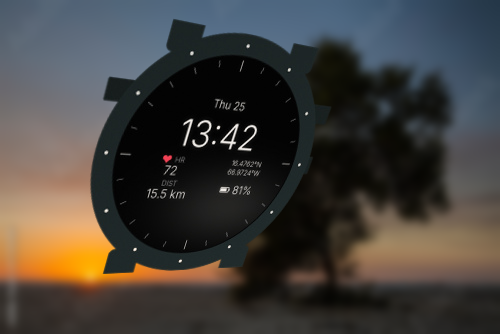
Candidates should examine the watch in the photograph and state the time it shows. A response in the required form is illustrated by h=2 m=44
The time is h=13 m=42
